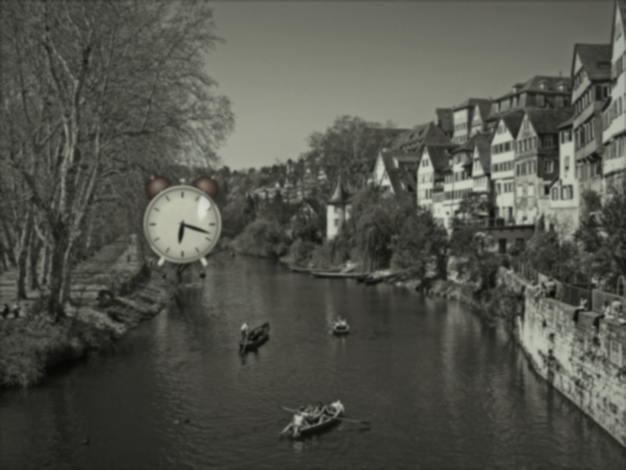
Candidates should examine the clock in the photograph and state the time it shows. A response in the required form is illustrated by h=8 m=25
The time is h=6 m=18
